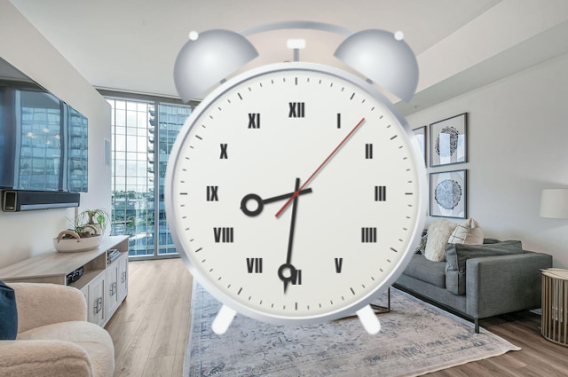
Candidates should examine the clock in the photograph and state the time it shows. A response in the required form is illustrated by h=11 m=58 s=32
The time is h=8 m=31 s=7
